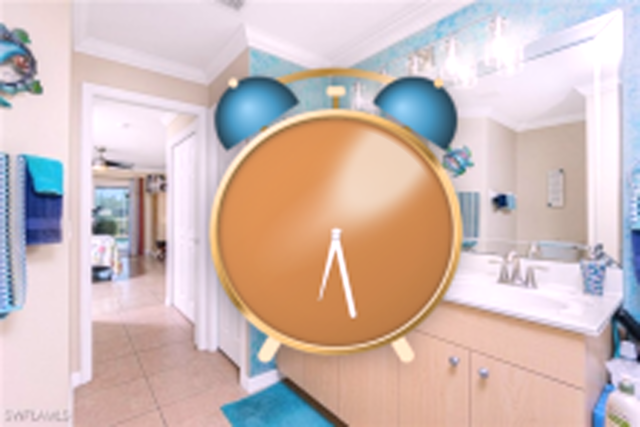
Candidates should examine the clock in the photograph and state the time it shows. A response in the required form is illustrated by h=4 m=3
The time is h=6 m=28
